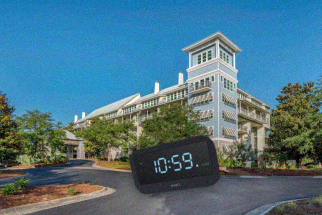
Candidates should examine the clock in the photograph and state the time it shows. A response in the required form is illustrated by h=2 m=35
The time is h=10 m=59
